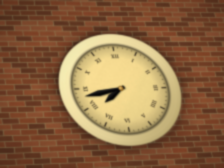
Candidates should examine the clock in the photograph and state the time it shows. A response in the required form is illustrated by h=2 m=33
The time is h=7 m=43
